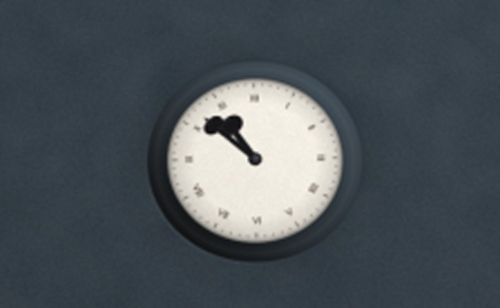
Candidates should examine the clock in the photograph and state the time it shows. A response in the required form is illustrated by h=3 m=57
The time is h=10 m=52
